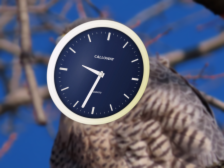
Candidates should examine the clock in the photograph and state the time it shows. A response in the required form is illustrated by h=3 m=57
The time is h=9 m=33
